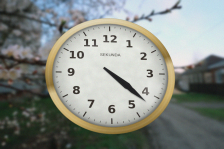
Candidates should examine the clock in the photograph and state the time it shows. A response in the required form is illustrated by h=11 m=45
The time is h=4 m=22
